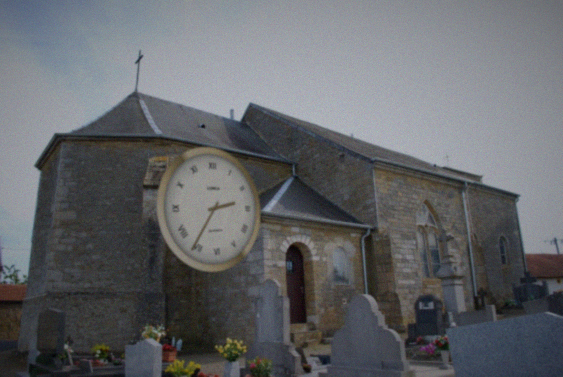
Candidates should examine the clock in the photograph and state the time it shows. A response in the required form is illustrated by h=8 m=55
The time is h=2 m=36
